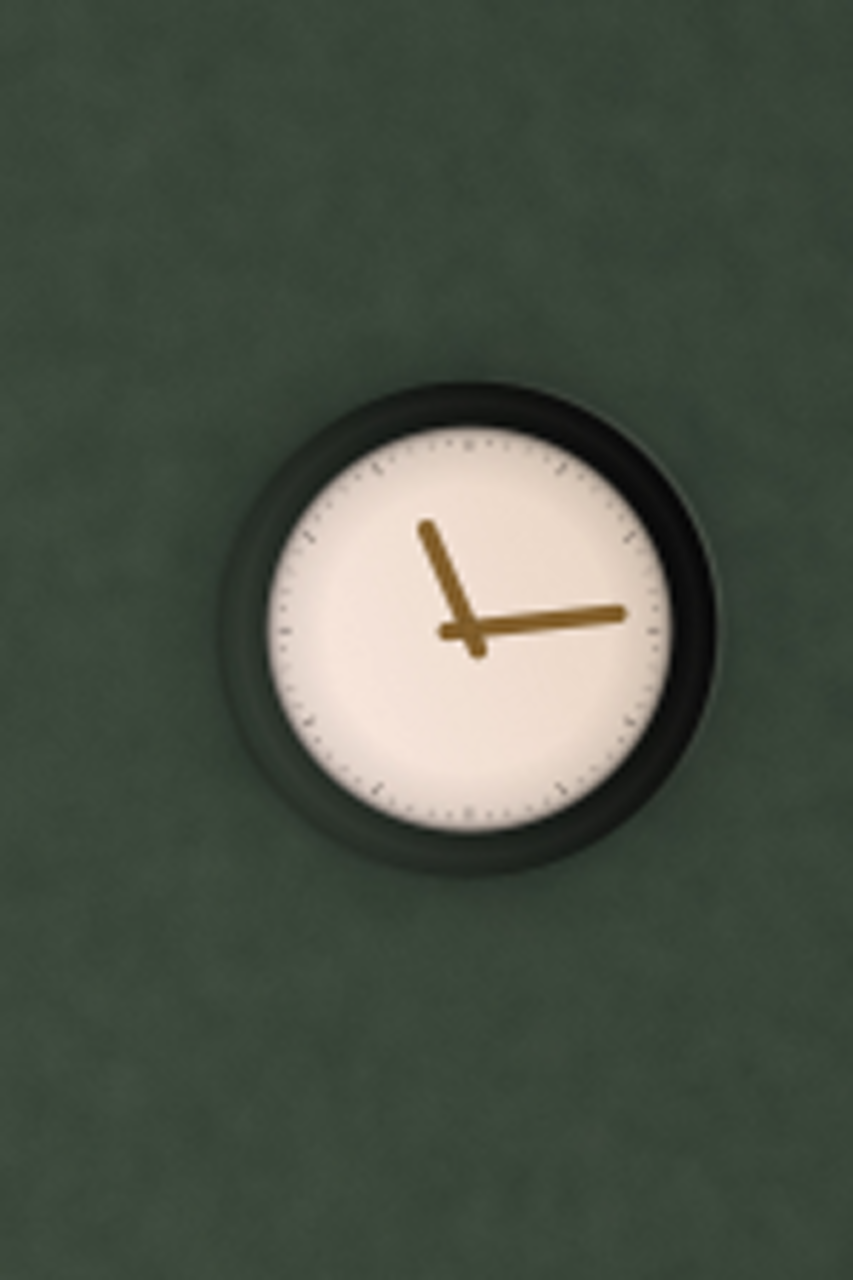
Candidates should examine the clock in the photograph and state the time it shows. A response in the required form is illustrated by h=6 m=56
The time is h=11 m=14
